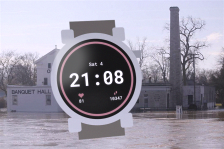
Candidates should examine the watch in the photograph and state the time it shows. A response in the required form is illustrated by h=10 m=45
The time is h=21 m=8
